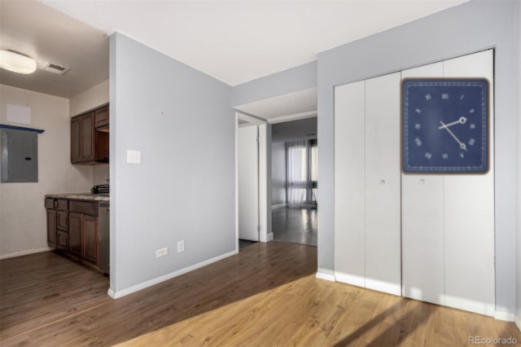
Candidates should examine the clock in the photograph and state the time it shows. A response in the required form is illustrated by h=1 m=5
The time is h=2 m=23
